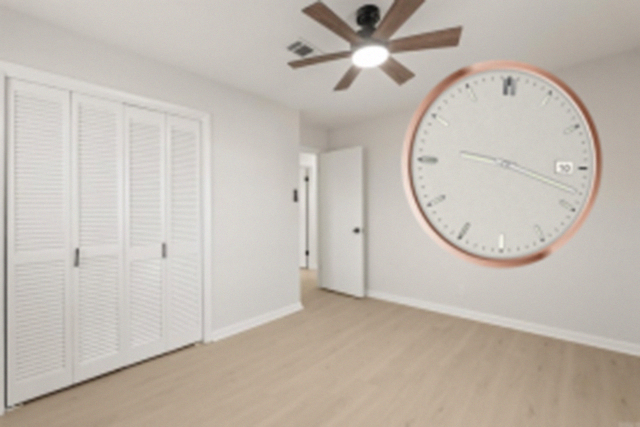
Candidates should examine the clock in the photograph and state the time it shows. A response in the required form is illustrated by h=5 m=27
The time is h=9 m=18
